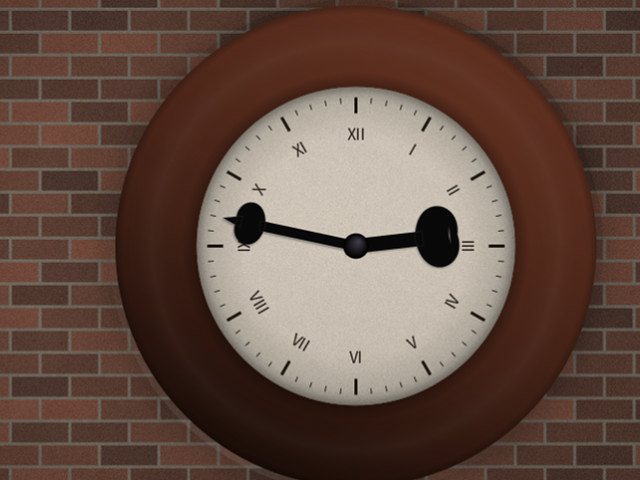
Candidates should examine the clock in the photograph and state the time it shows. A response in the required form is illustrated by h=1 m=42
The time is h=2 m=47
